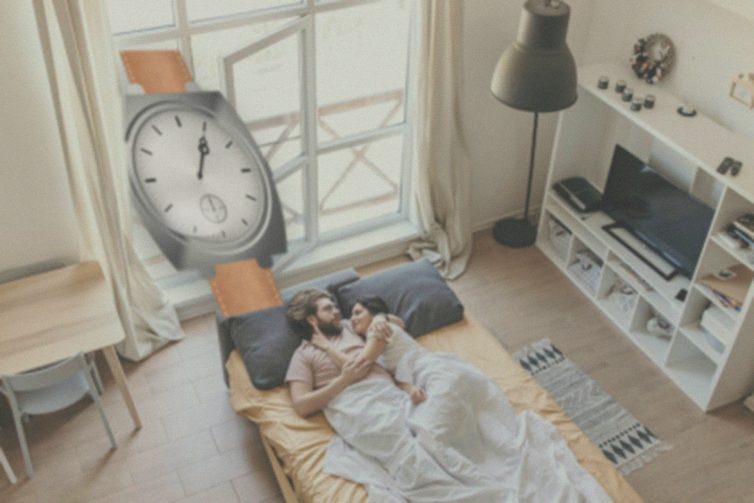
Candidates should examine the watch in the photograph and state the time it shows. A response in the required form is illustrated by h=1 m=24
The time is h=1 m=5
